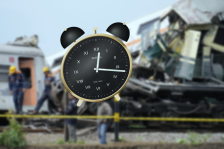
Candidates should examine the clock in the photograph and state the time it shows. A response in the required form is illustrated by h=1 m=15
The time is h=12 m=17
